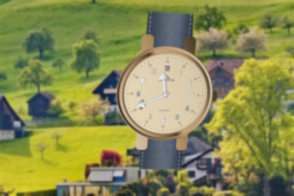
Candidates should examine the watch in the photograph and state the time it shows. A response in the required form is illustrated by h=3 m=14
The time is h=11 m=41
